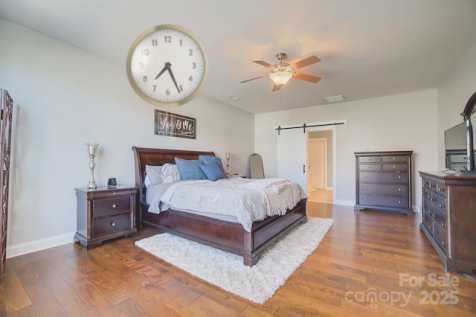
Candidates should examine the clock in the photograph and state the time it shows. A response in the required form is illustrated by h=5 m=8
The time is h=7 m=26
